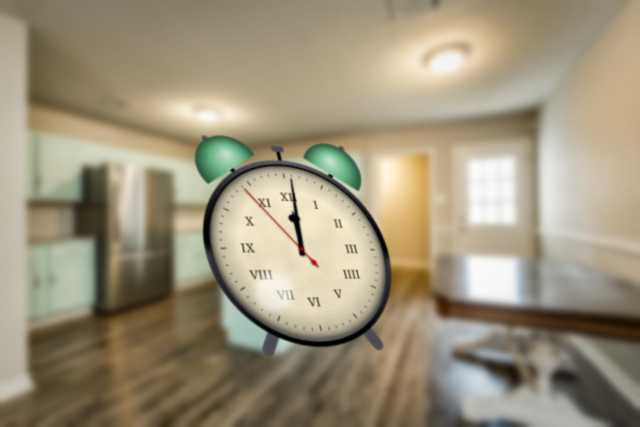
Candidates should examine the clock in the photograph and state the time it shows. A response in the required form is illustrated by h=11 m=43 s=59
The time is h=12 m=0 s=54
